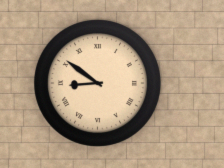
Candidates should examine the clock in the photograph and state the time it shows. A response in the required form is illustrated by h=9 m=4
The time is h=8 m=51
